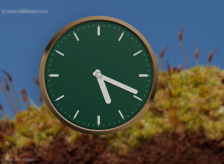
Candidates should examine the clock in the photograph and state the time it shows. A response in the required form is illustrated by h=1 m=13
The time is h=5 m=19
